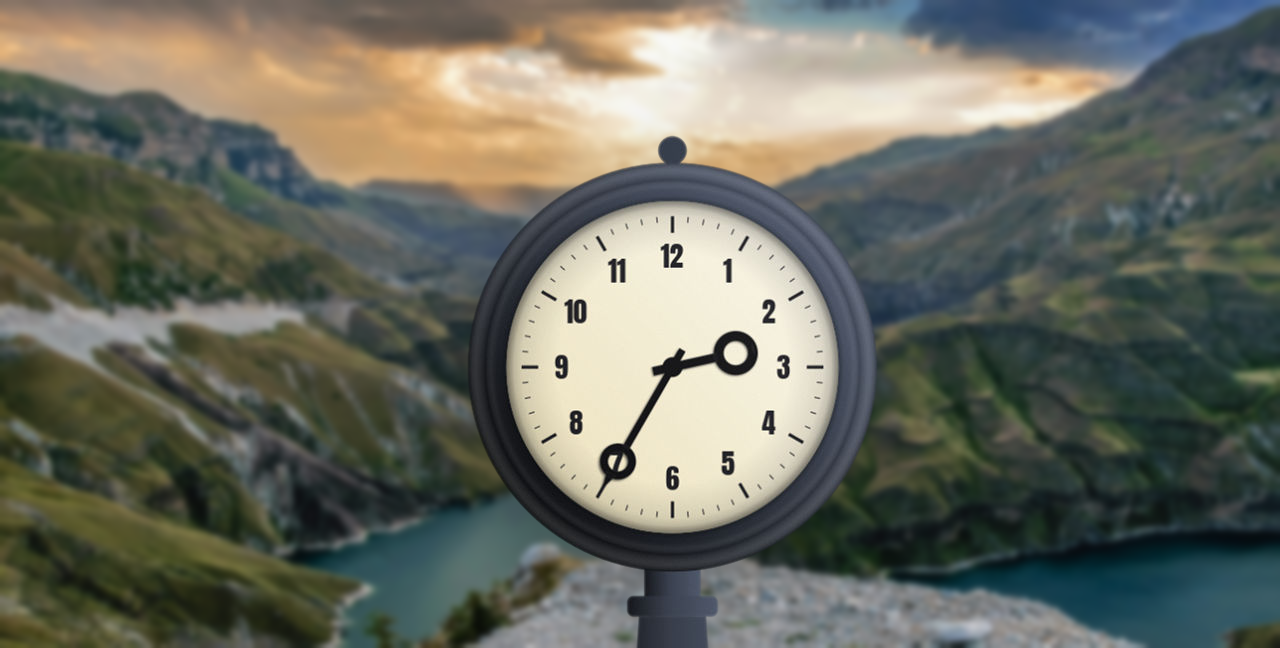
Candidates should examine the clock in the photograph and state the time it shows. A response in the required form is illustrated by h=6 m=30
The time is h=2 m=35
